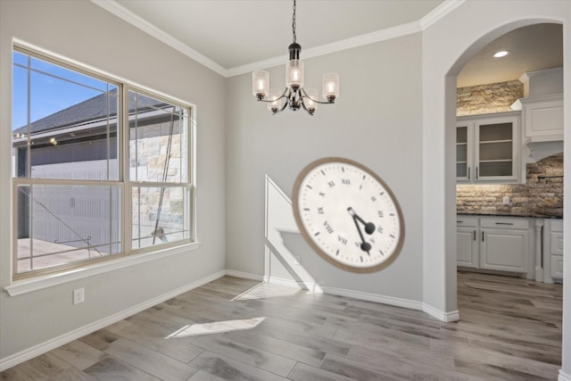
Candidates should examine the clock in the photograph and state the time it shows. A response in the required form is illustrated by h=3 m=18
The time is h=4 m=28
